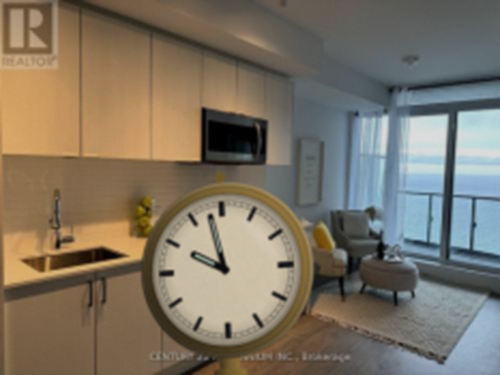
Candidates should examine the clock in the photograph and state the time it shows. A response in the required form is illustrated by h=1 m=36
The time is h=9 m=58
